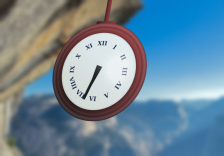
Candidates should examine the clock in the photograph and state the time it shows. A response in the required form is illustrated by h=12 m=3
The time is h=6 m=33
